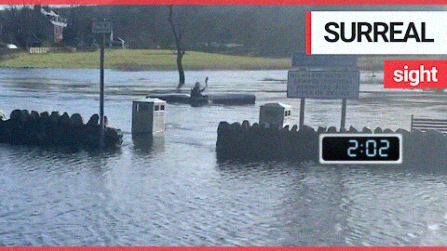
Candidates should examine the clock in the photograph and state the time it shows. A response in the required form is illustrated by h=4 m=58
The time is h=2 m=2
